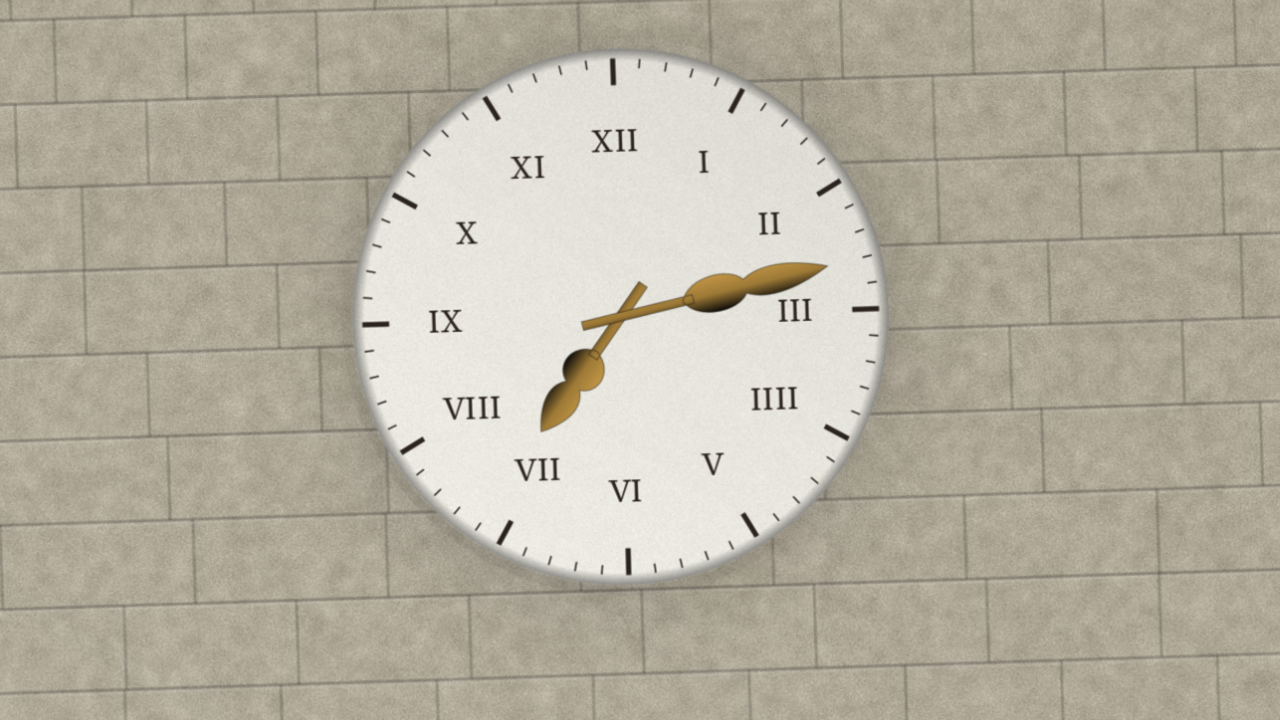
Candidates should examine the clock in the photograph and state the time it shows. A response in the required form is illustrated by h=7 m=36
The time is h=7 m=13
